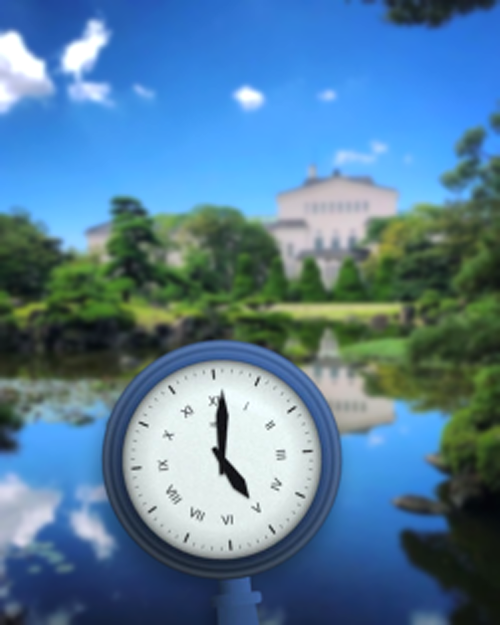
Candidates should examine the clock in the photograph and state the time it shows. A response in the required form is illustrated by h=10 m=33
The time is h=5 m=1
